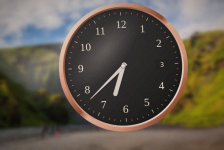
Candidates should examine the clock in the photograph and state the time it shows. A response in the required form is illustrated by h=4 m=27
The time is h=6 m=38
